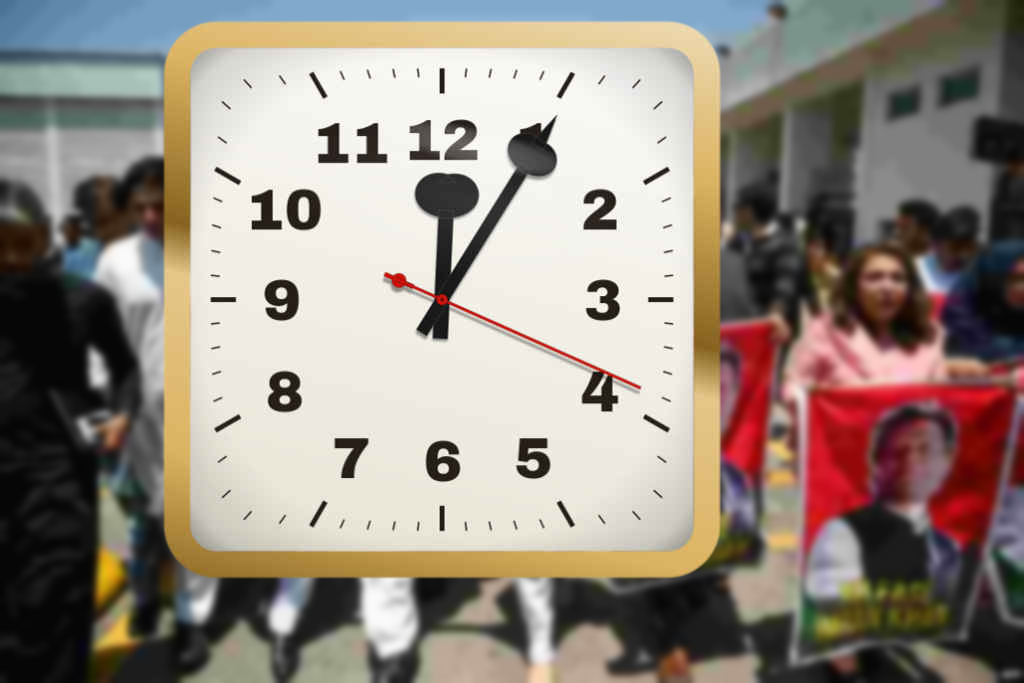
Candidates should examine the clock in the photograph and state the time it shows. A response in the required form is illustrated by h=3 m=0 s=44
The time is h=12 m=5 s=19
